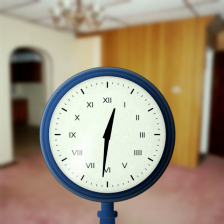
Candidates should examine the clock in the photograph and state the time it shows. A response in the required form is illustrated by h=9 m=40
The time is h=12 m=31
